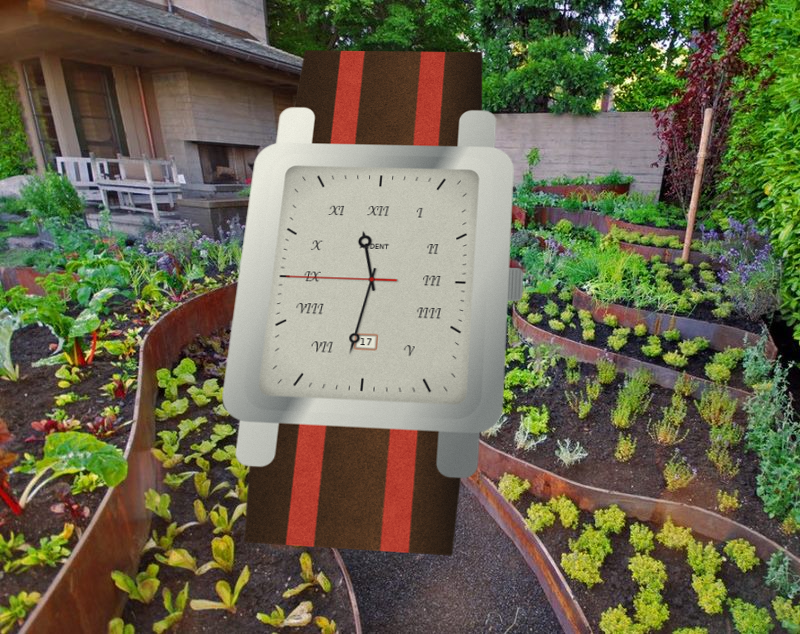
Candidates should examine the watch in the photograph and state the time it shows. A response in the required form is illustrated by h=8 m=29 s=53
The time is h=11 m=31 s=45
